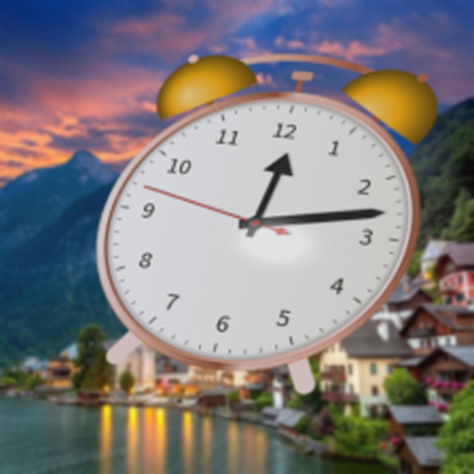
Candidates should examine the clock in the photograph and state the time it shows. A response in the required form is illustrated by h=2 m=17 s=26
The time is h=12 m=12 s=47
